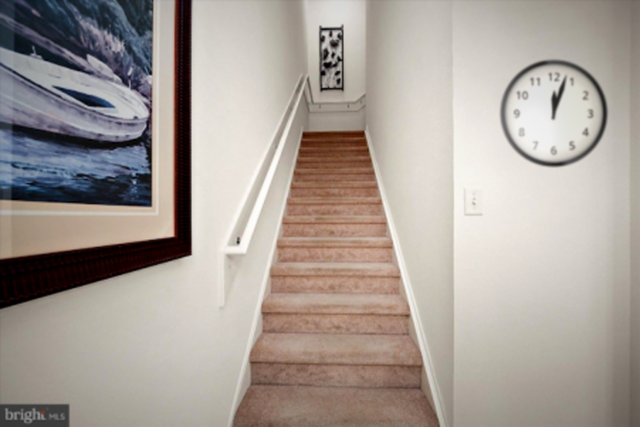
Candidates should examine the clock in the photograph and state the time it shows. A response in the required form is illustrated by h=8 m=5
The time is h=12 m=3
